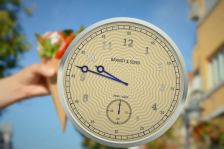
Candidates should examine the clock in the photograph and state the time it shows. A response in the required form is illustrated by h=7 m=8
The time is h=9 m=47
